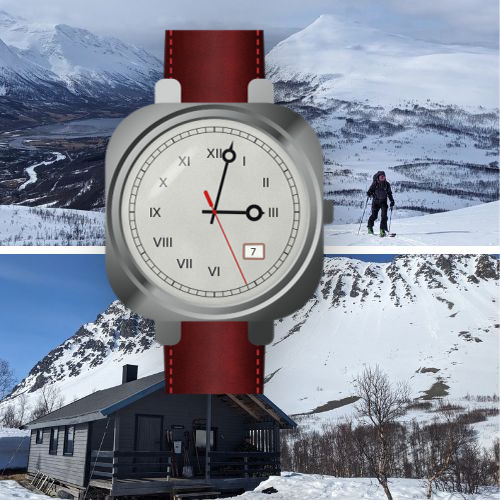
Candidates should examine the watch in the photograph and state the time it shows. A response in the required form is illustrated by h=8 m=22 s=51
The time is h=3 m=2 s=26
